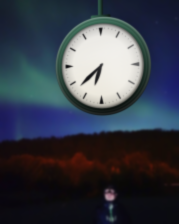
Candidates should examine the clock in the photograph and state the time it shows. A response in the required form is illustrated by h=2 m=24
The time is h=6 m=38
